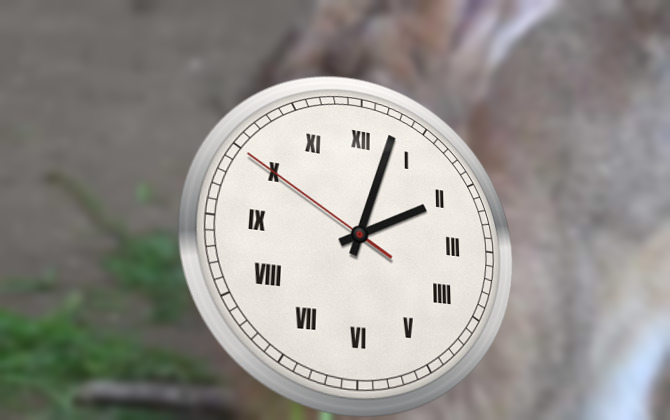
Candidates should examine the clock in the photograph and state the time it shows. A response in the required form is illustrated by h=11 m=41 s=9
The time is h=2 m=2 s=50
